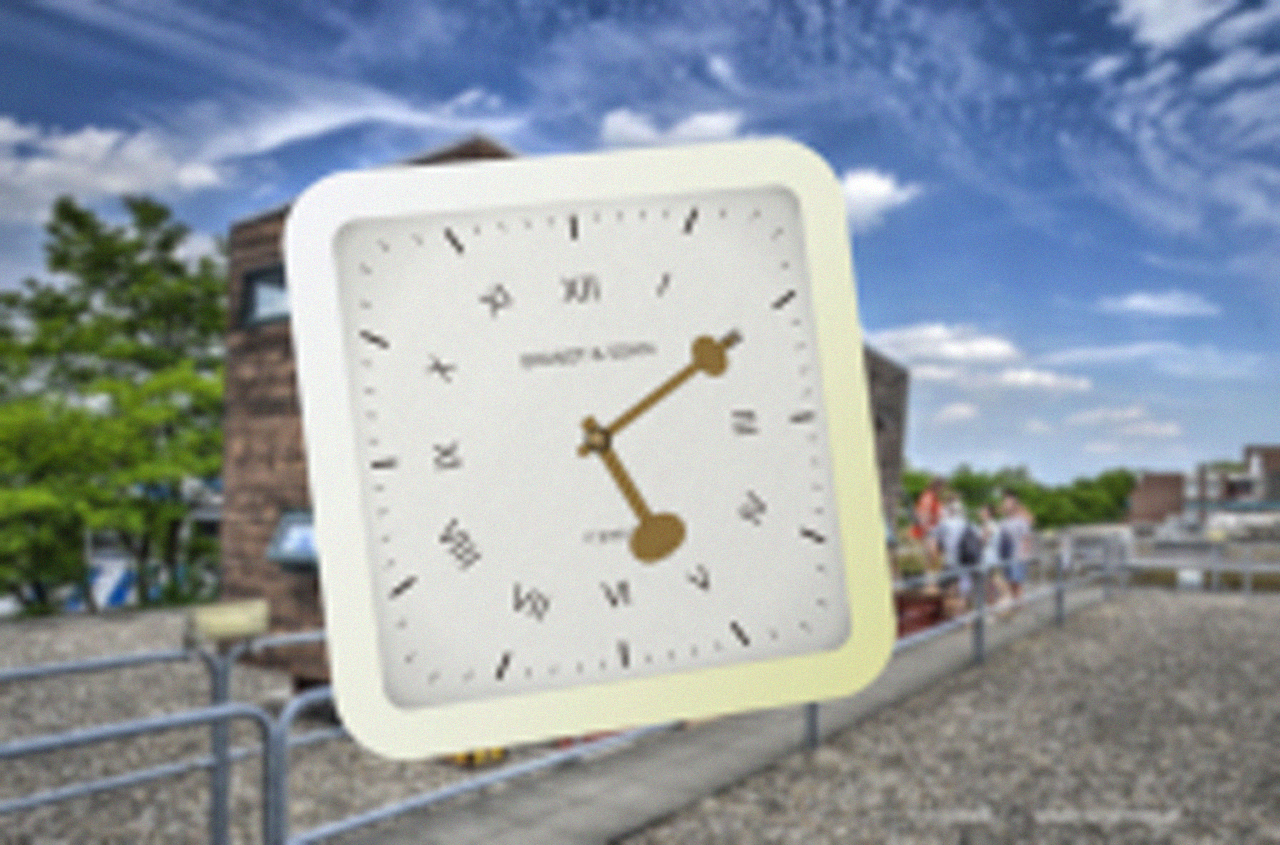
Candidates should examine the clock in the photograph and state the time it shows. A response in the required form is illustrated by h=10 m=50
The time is h=5 m=10
